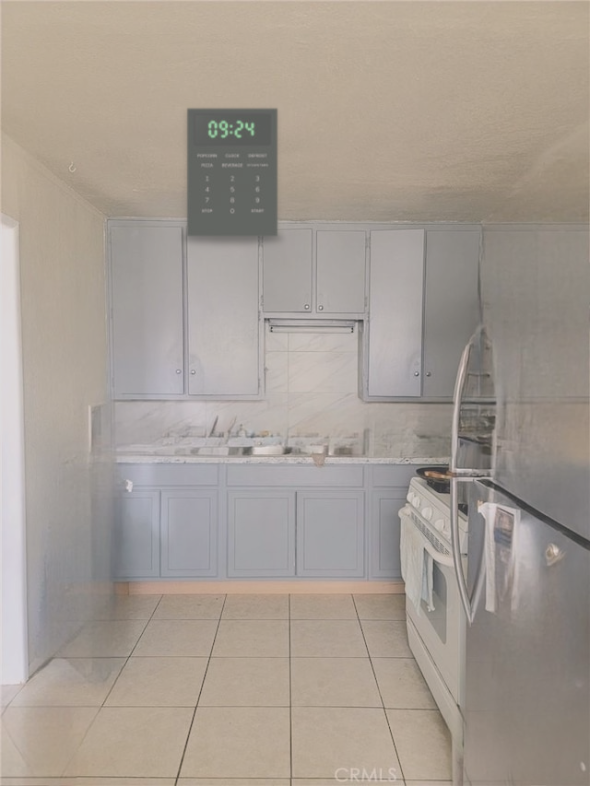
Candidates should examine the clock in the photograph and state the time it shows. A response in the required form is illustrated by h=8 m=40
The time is h=9 m=24
